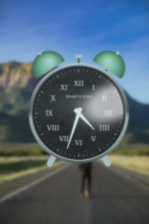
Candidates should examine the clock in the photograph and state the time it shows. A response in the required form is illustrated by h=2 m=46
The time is h=4 m=33
